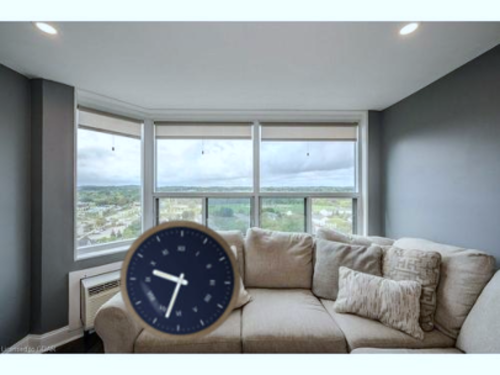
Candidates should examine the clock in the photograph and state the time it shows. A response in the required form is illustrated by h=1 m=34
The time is h=9 m=33
